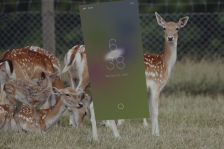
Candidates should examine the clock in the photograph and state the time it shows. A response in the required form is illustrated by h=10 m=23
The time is h=6 m=38
